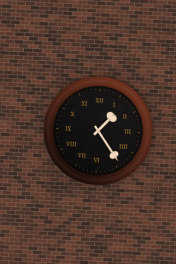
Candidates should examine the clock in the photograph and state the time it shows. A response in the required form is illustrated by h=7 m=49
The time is h=1 m=24
